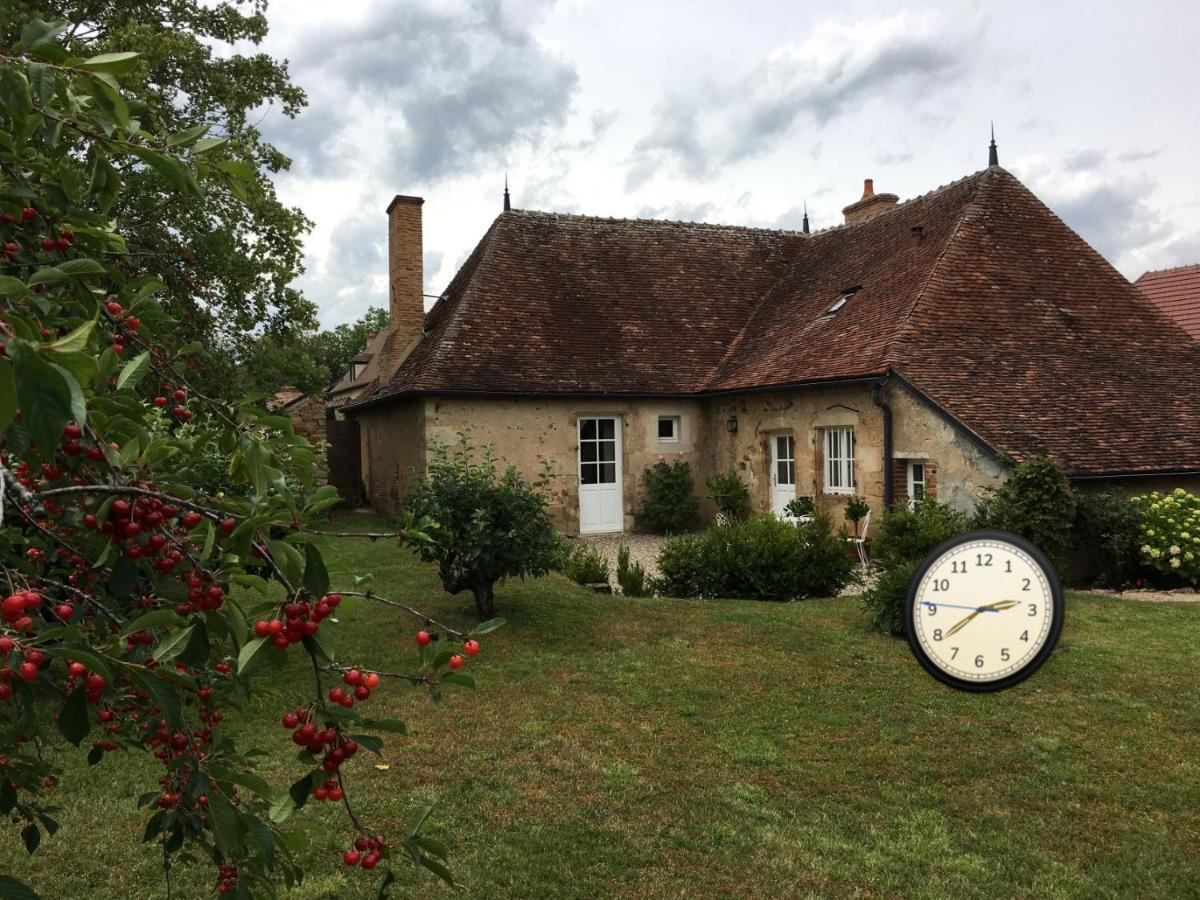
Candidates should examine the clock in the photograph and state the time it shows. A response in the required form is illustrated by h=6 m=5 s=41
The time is h=2 m=38 s=46
